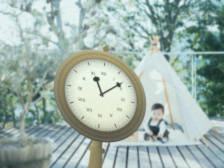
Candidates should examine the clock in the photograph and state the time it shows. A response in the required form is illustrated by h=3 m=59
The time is h=11 m=8
